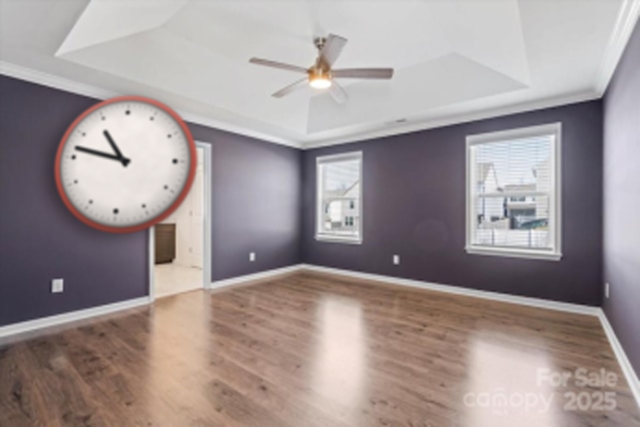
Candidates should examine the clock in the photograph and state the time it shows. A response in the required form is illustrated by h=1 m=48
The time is h=10 m=47
